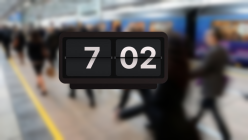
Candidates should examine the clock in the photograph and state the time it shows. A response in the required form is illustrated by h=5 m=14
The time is h=7 m=2
